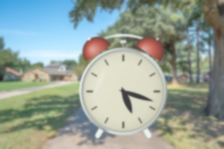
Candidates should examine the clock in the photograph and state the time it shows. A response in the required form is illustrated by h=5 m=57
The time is h=5 m=18
